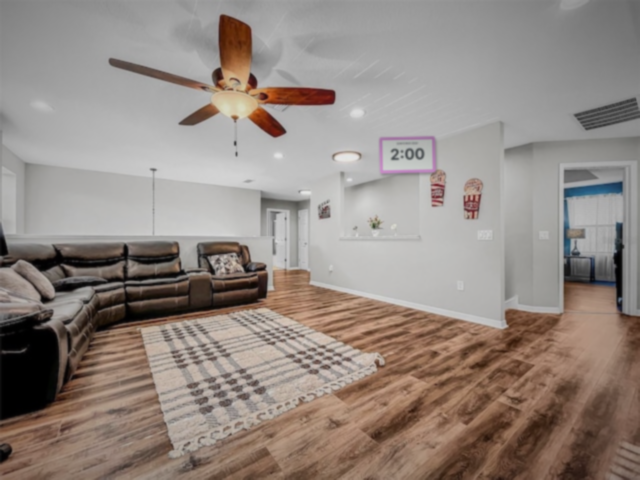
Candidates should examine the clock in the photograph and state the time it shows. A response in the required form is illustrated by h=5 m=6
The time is h=2 m=0
